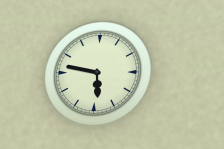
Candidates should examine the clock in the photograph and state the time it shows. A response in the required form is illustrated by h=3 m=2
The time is h=5 m=47
